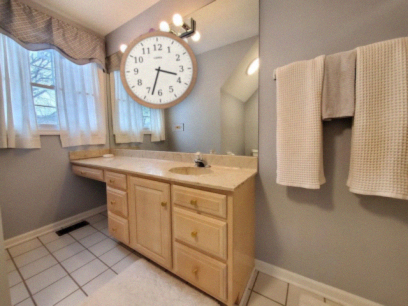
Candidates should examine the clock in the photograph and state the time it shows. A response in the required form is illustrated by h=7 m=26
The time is h=3 m=33
